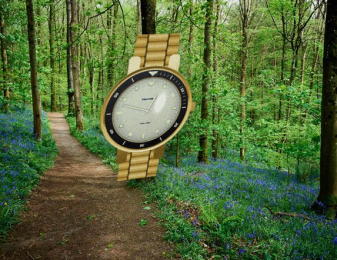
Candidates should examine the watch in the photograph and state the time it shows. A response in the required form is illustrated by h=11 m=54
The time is h=12 m=48
